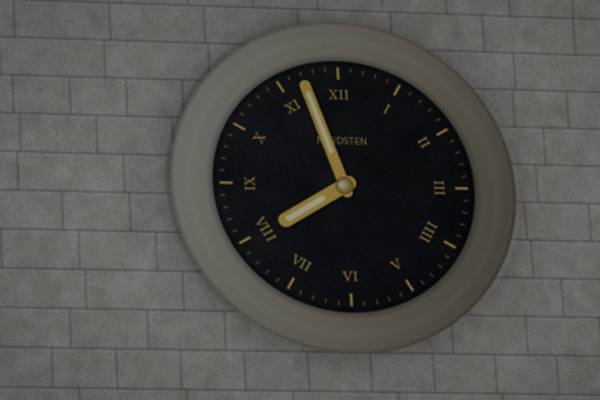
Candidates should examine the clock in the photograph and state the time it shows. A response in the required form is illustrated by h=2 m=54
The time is h=7 m=57
